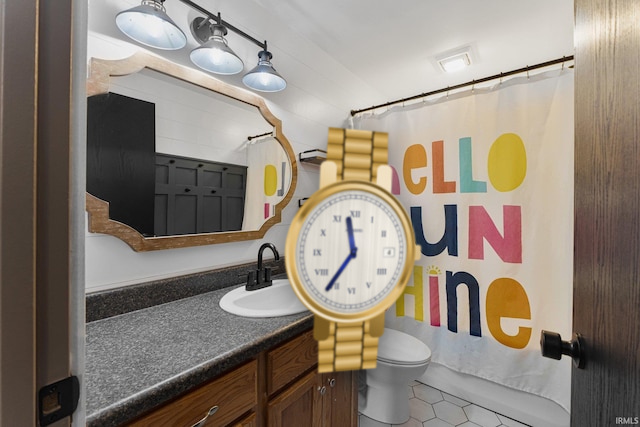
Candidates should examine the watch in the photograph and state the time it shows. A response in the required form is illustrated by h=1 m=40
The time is h=11 m=36
